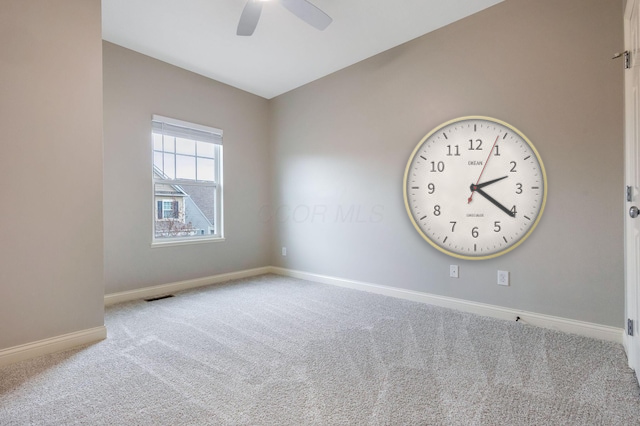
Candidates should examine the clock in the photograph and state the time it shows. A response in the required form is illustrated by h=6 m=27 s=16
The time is h=2 m=21 s=4
